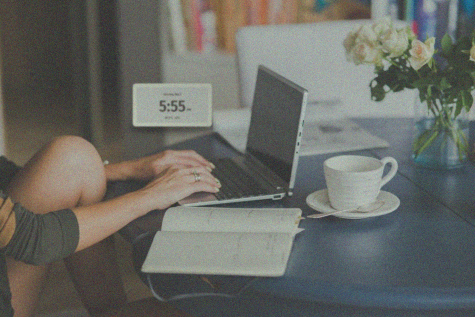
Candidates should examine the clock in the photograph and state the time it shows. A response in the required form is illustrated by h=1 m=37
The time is h=5 m=55
